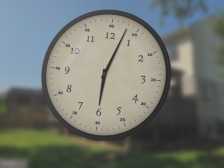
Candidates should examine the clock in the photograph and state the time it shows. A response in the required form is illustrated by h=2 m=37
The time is h=6 m=3
